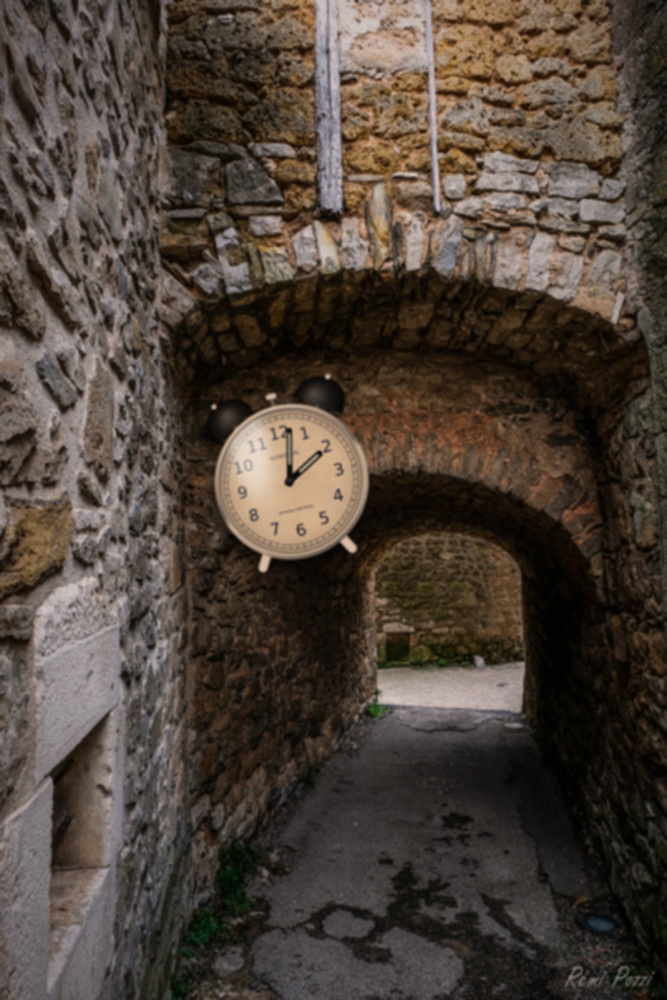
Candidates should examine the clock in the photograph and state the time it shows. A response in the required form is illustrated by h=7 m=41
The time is h=2 m=2
